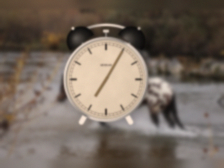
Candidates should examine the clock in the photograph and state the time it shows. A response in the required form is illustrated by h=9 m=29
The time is h=7 m=5
